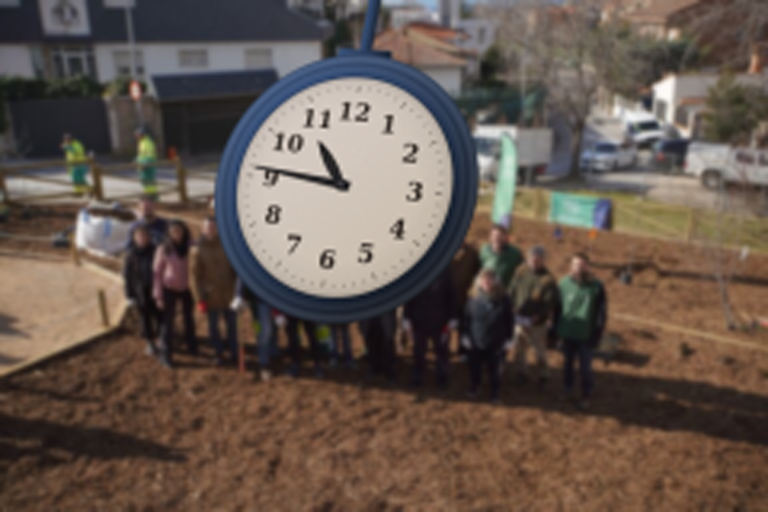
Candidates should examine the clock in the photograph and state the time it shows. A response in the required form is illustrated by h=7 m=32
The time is h=10 m=46
